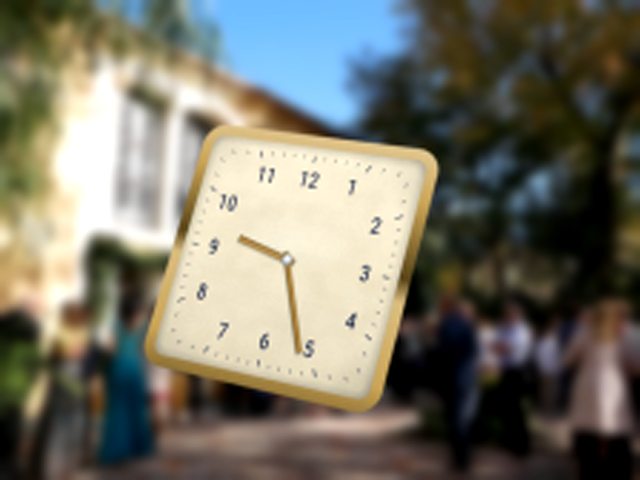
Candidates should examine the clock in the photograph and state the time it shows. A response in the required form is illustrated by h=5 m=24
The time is h=9 m=26
